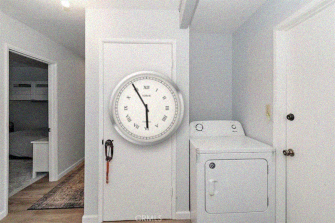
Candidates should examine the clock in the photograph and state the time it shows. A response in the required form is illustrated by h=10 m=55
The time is h=5 m=55
